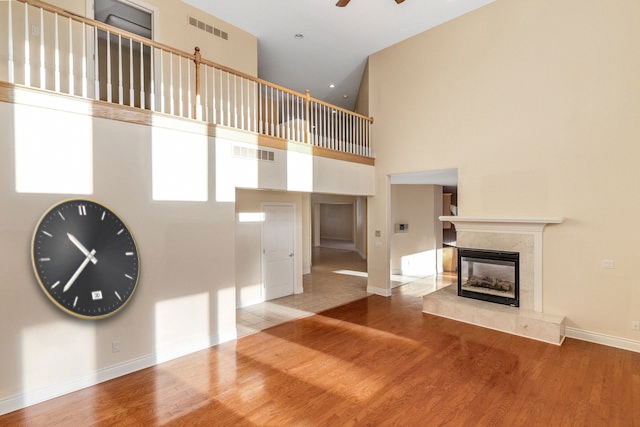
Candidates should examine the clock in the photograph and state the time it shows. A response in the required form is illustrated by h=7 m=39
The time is h=10 m=38
